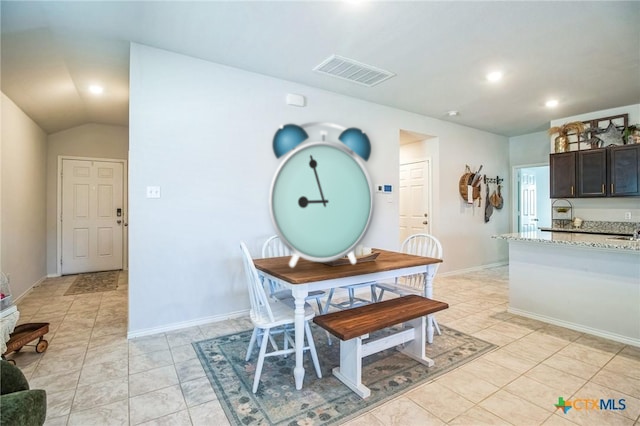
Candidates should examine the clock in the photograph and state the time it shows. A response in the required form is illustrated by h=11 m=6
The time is h=8 m=57
